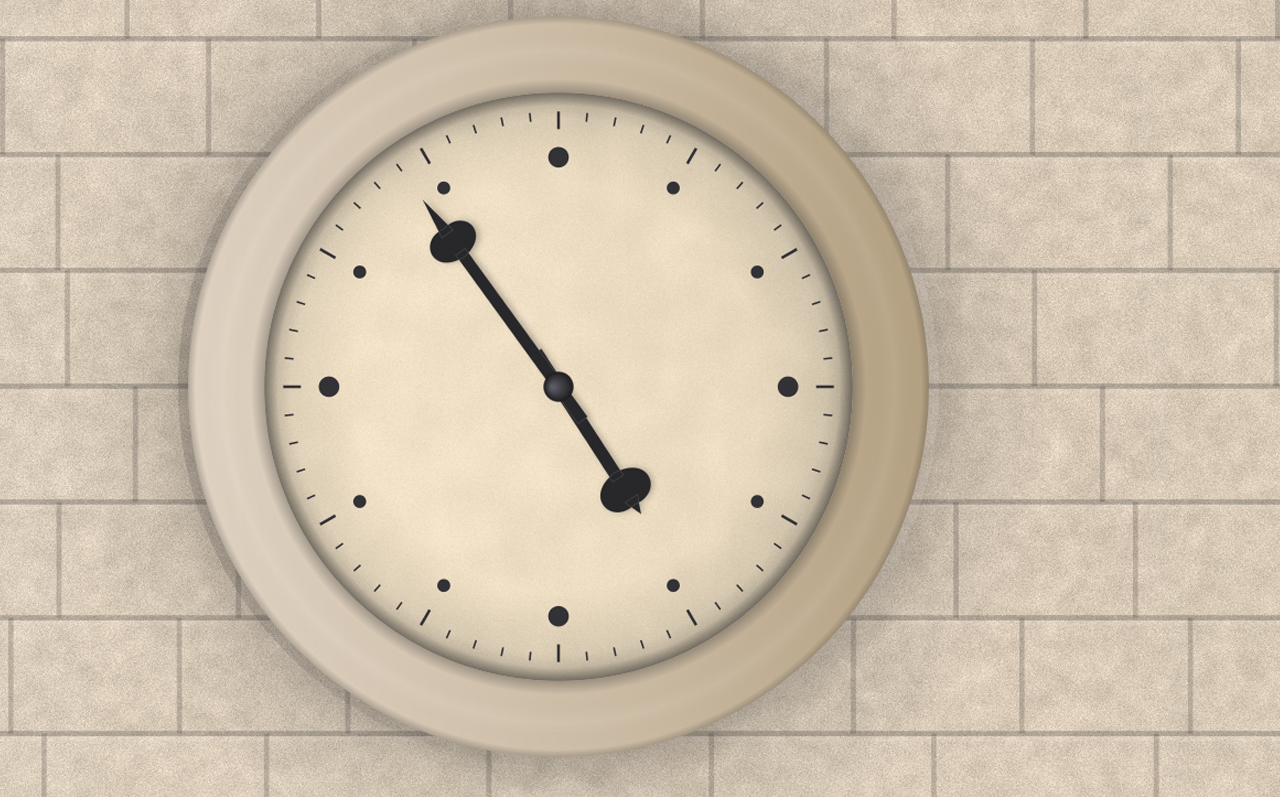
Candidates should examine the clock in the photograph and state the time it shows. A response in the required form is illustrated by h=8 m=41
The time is h=4 m=54
